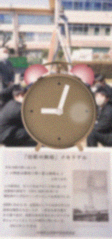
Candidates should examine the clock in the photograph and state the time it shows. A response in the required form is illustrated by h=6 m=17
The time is h=9 m=3
